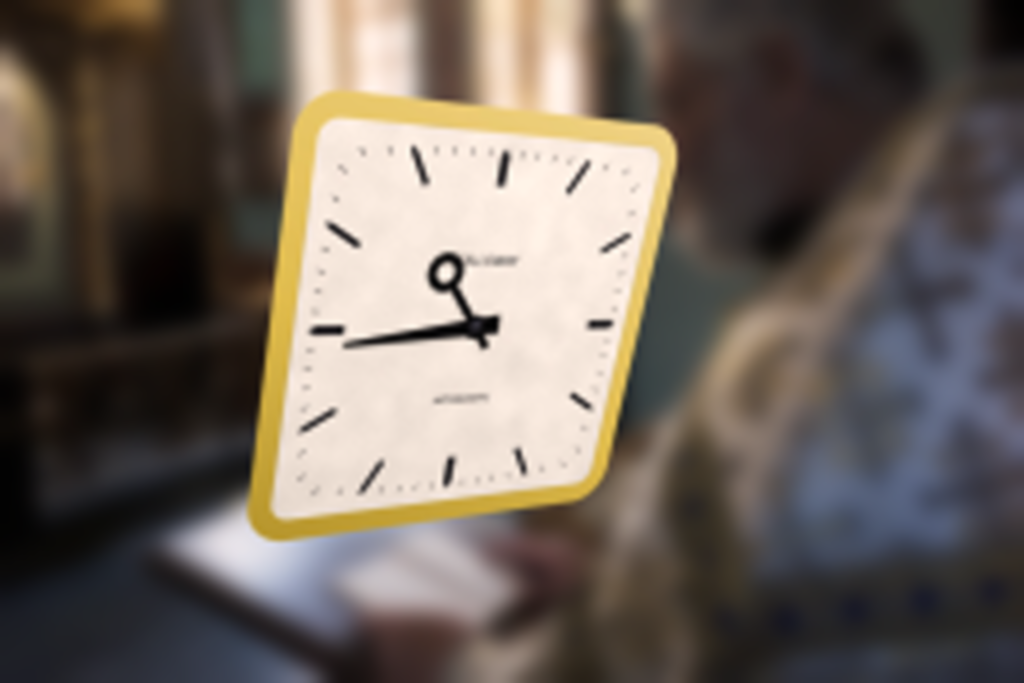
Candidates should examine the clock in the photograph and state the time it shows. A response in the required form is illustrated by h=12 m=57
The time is h=10 m=44
